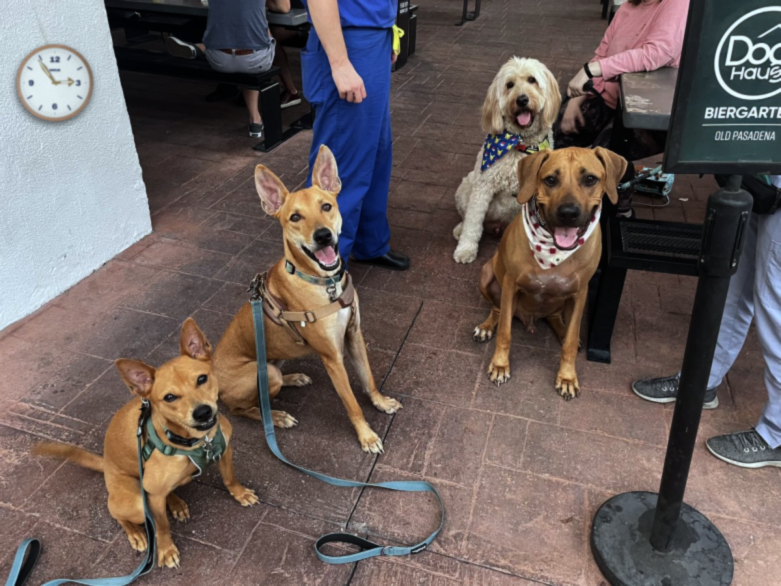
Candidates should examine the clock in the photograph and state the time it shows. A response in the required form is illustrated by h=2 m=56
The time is h=2 m=54
